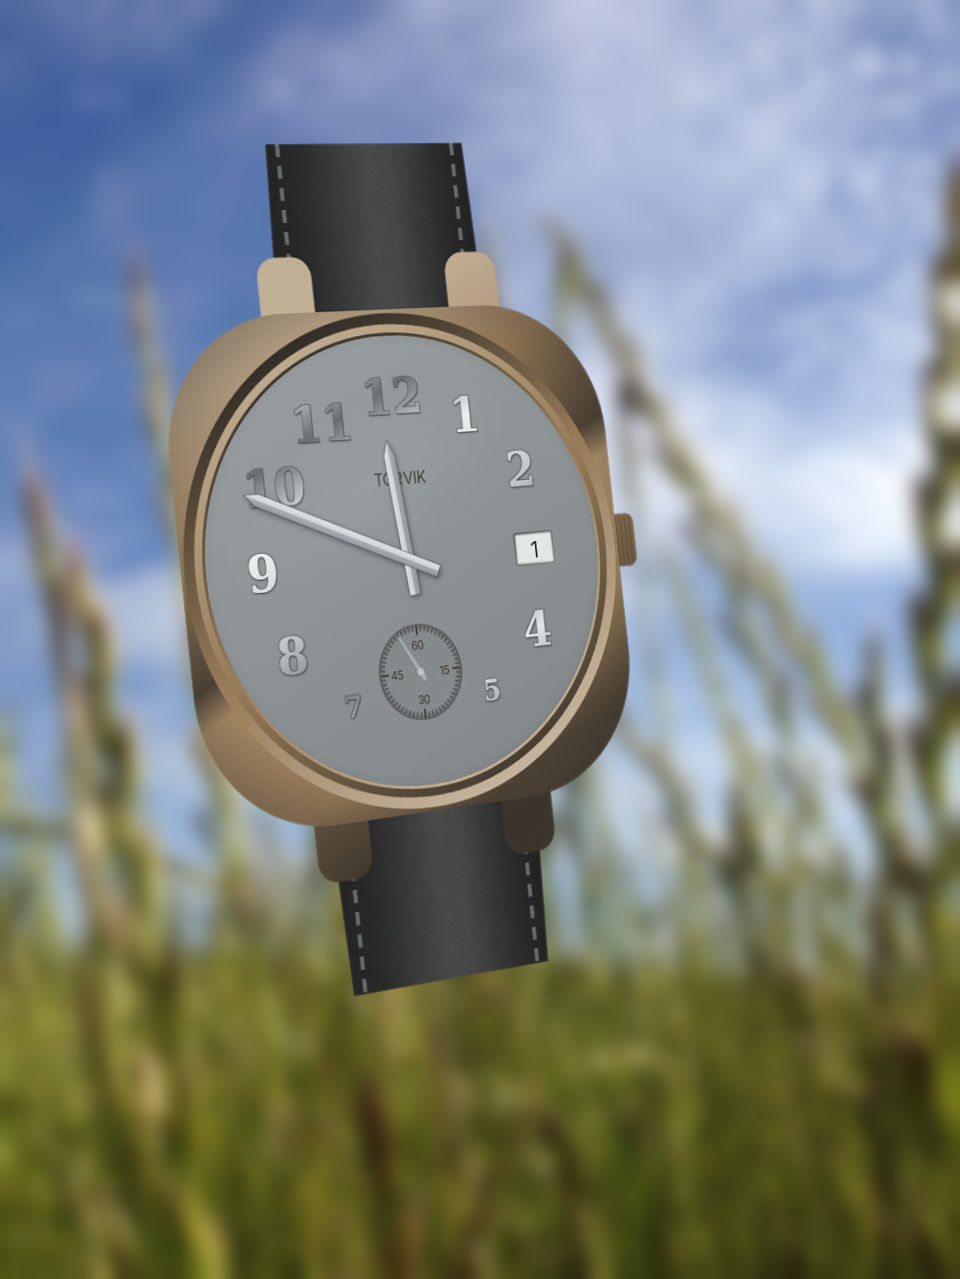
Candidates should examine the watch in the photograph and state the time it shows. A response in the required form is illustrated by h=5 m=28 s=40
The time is h=11 m=48 s=55
